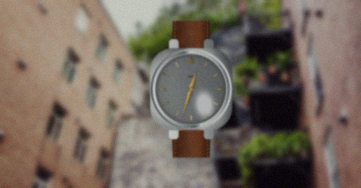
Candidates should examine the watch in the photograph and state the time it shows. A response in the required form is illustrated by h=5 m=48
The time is h=12 m=33
